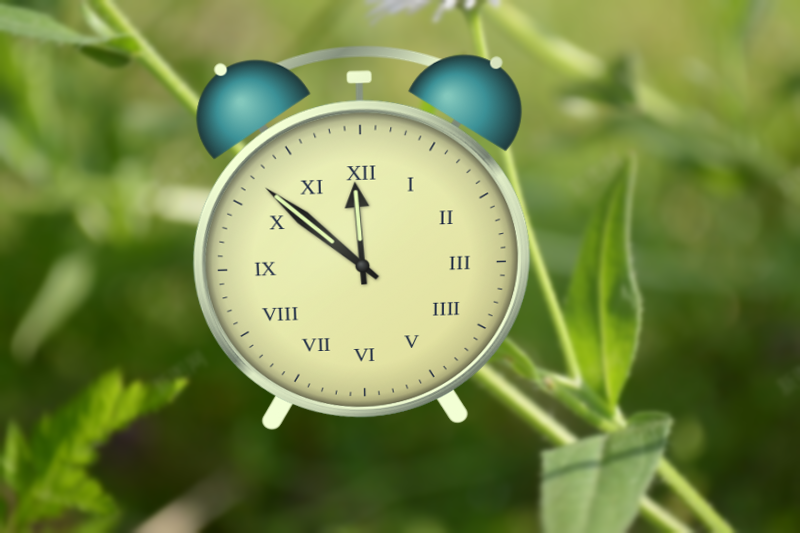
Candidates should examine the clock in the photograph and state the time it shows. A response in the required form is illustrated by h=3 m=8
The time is h=11 m=52
